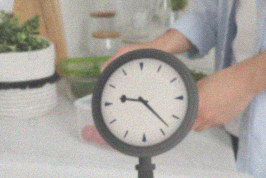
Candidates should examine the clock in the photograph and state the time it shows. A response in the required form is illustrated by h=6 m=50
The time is h=9 m=23
